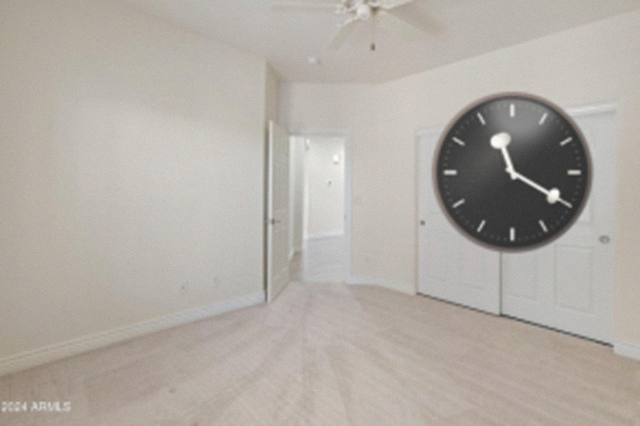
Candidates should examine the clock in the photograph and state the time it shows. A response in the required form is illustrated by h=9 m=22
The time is h=11 m=20
